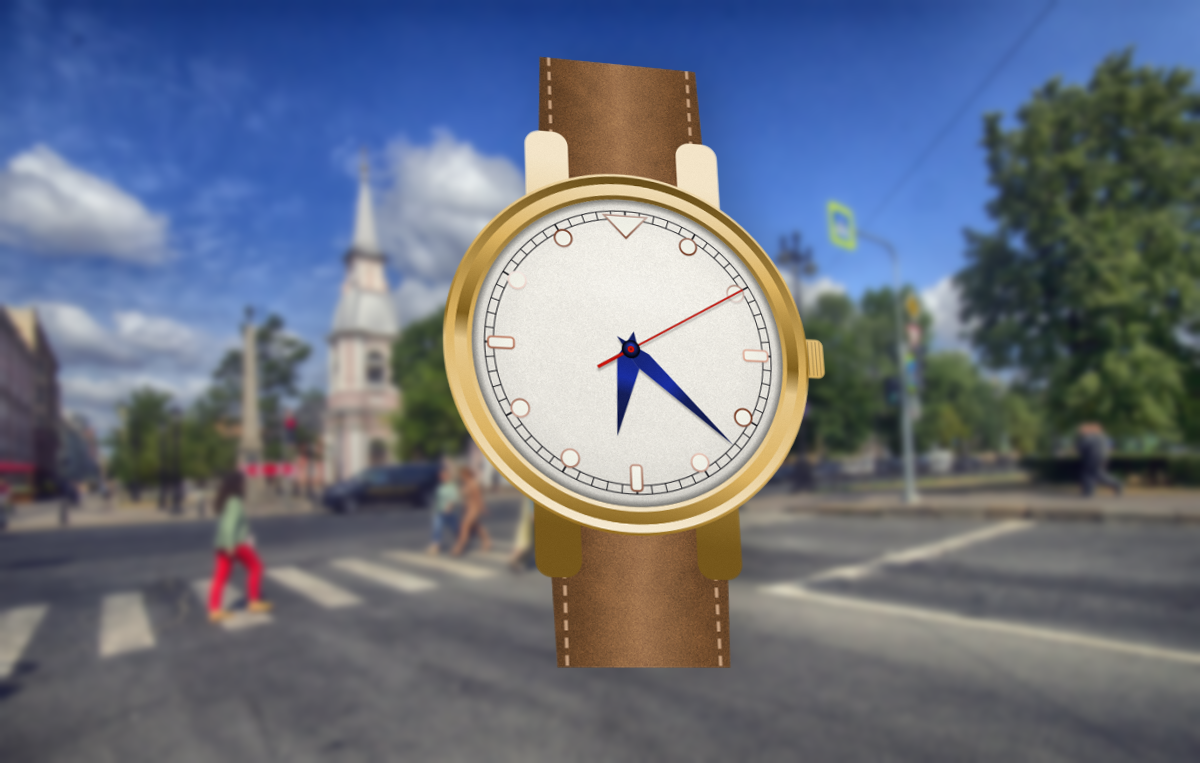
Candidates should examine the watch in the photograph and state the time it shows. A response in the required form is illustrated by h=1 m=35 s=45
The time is h=6 m=22 s=10
